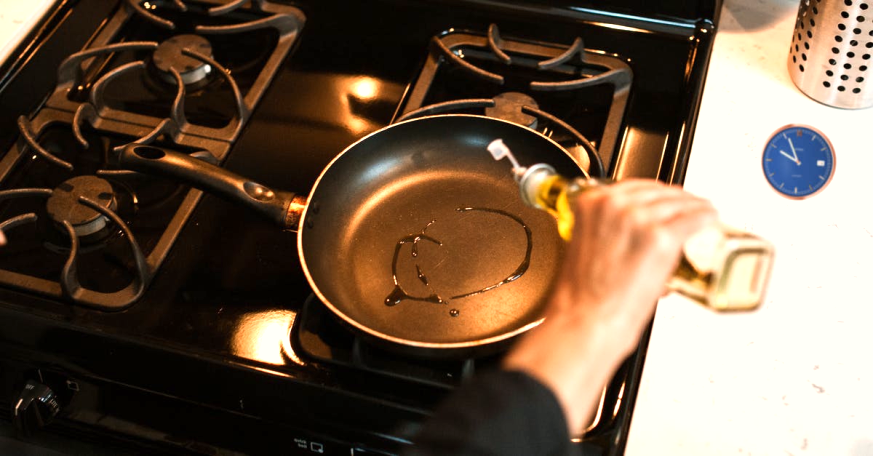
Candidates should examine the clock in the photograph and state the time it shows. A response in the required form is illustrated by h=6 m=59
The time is h=9 m=56
